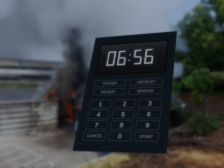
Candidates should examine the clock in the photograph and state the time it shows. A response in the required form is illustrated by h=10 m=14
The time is h=6 m=56
